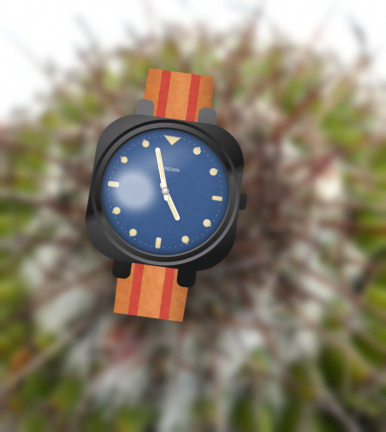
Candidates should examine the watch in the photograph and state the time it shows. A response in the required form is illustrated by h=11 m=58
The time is h=4 m=57
